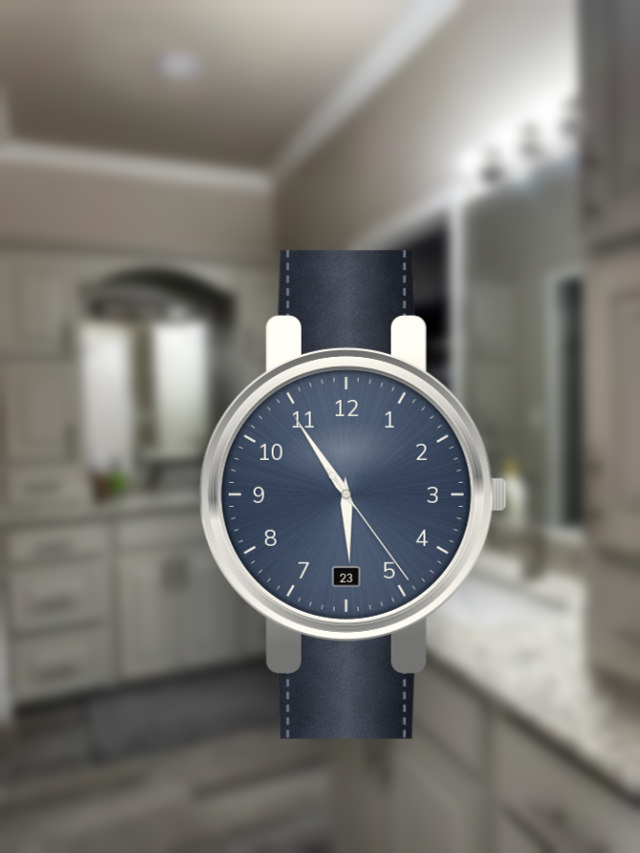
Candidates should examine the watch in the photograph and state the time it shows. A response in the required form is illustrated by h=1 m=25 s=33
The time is h=5 m=54 s=24
